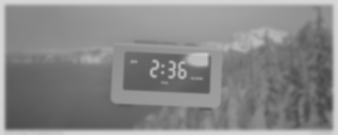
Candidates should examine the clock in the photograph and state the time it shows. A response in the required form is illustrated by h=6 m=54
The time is h=2 m=36
